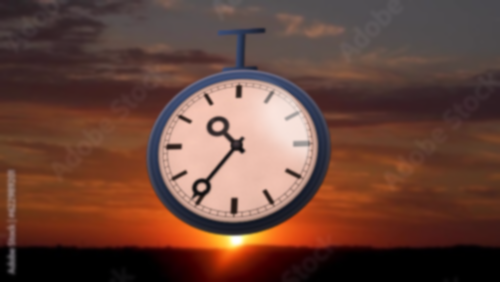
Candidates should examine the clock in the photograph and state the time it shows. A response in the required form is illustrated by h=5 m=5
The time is h=10 m=36
